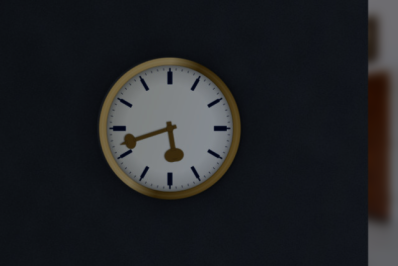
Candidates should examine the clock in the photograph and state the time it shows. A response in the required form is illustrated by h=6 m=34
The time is h=5 m=42
